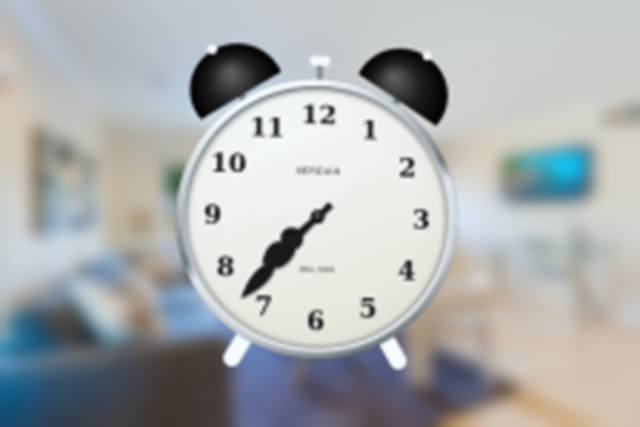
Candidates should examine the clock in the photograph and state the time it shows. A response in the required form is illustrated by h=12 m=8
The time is h=7 m=37
